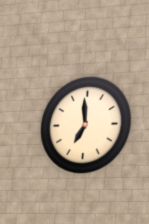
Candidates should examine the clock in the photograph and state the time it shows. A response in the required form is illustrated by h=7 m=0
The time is h=6 m=59
